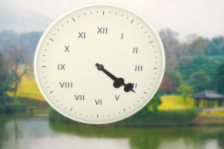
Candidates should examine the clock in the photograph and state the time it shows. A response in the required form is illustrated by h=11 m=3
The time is h=4 m=21
